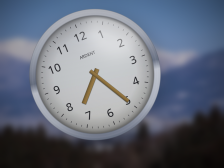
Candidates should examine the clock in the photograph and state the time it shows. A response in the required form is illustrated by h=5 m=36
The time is h=7 m=25
